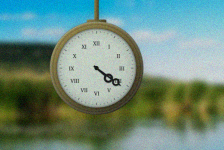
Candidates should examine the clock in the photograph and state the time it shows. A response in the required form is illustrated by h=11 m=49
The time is h=4 m=21
